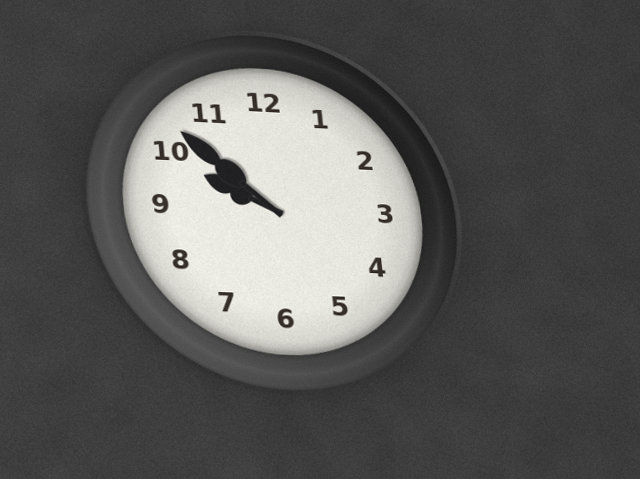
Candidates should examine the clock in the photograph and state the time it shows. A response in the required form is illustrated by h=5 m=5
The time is h=9 m=52
